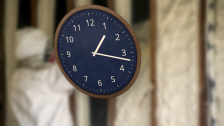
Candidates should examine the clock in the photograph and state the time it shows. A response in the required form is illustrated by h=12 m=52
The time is h=1 m=17
